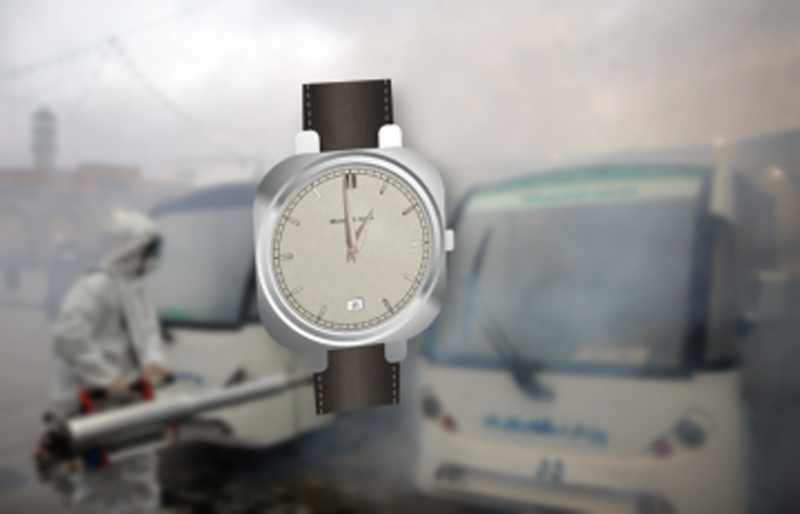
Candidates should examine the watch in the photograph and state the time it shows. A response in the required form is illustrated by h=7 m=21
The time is h=12 m=59
